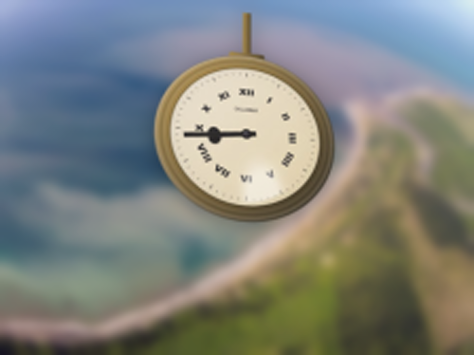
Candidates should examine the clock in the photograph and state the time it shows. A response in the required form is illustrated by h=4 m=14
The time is h=8 m=44
